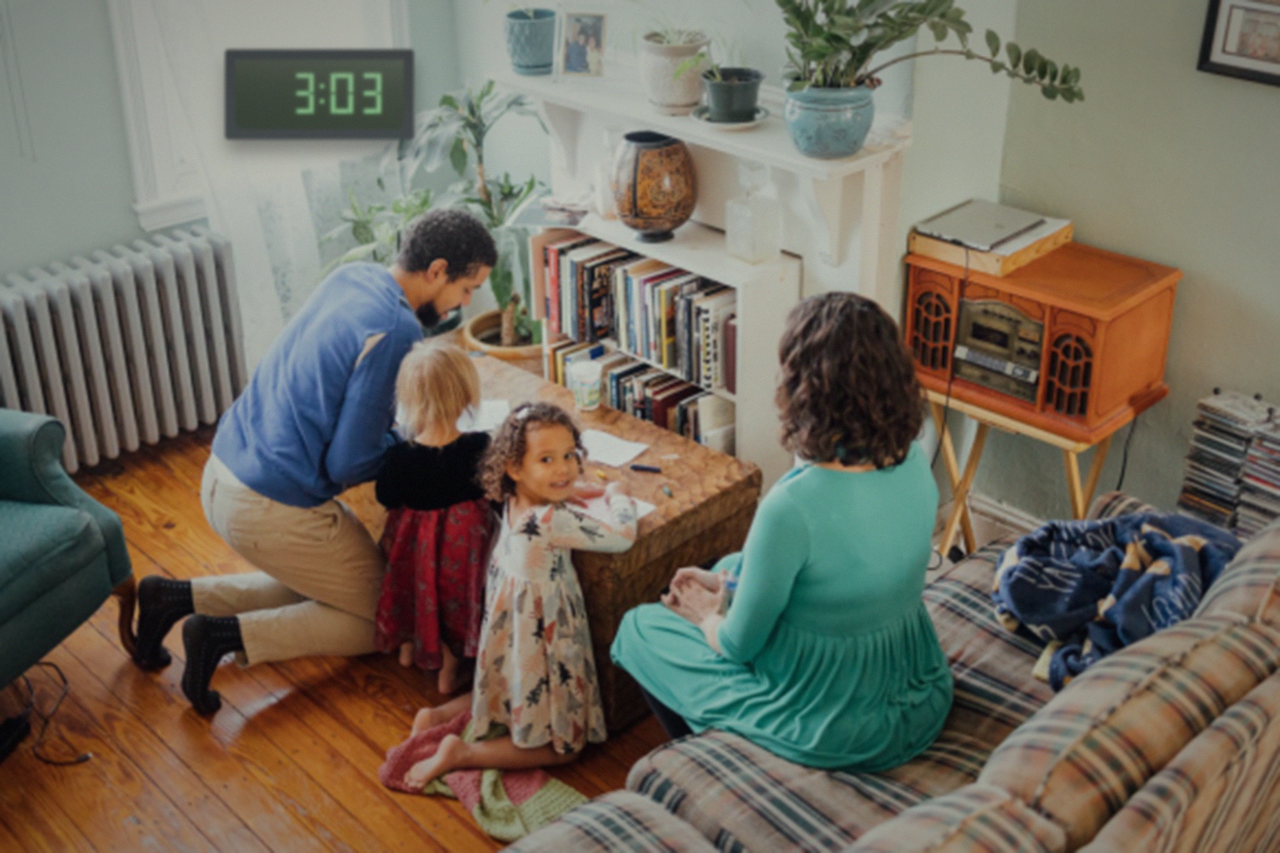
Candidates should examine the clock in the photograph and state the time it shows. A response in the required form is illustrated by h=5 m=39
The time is h=3 m=3
